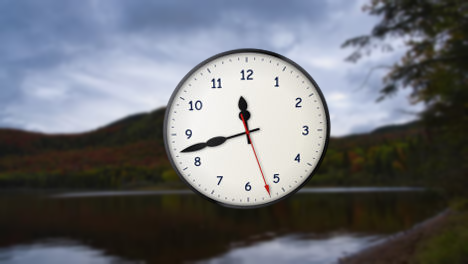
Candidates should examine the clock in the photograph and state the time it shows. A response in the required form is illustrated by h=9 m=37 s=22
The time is h=11 m=42 s=27
